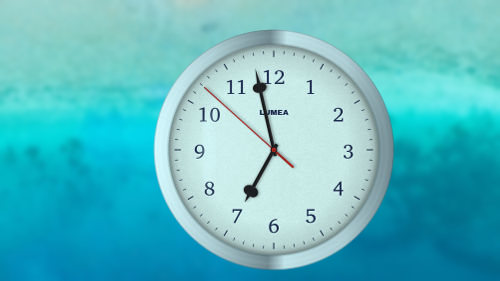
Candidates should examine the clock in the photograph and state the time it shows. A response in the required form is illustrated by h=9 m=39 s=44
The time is h=6 m=57 s=52
